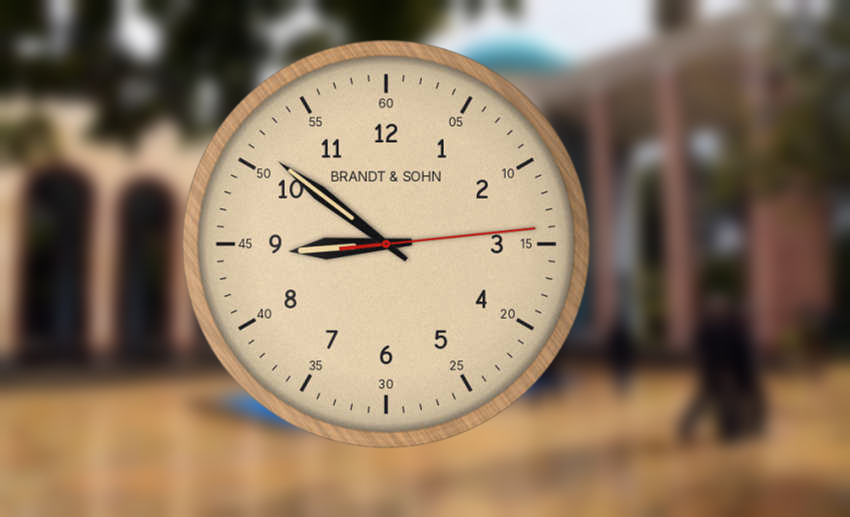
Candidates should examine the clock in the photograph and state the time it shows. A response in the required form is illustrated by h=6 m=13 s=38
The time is h=8 m=51 s=14
